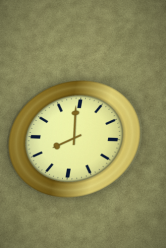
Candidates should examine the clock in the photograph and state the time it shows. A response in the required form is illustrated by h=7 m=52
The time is h=7 m=59
